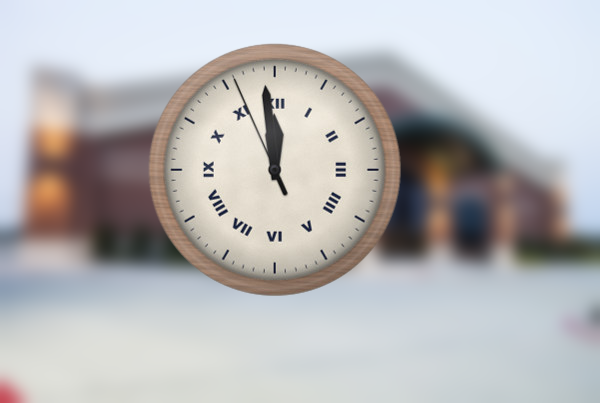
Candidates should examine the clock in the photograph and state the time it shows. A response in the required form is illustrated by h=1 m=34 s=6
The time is h=11 m=58 s=56
